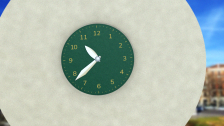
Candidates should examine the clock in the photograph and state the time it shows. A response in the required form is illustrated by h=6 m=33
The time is h=10 m=38
